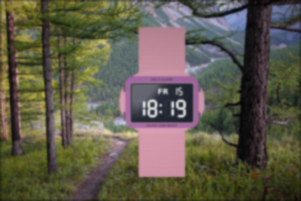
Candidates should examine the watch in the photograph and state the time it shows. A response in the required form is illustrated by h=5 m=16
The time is h=18 m=19
